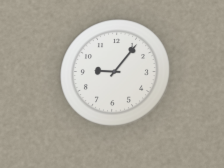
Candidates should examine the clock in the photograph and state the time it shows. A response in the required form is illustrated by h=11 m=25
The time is h=9 m=6
